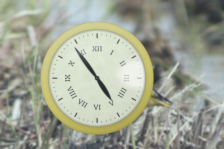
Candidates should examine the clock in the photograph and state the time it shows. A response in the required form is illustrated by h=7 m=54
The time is h=4 m=54
